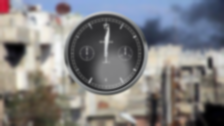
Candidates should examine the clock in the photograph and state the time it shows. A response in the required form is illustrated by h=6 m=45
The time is h=12 m=1
